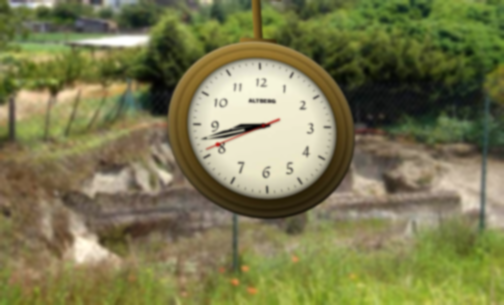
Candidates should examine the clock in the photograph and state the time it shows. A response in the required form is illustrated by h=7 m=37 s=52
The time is h=8 m=42 s=41
